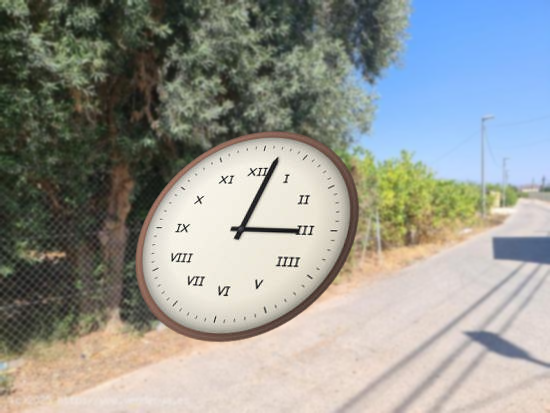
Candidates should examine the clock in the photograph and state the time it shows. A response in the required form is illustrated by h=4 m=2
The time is h=3 m=2
